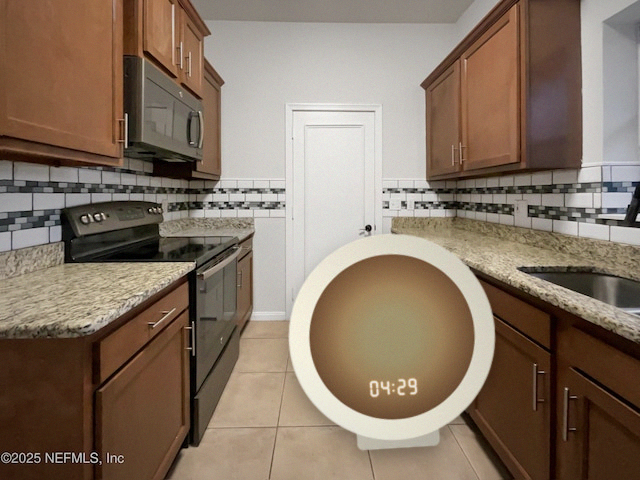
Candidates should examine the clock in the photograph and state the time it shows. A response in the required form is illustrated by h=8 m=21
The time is h=4 m=29
